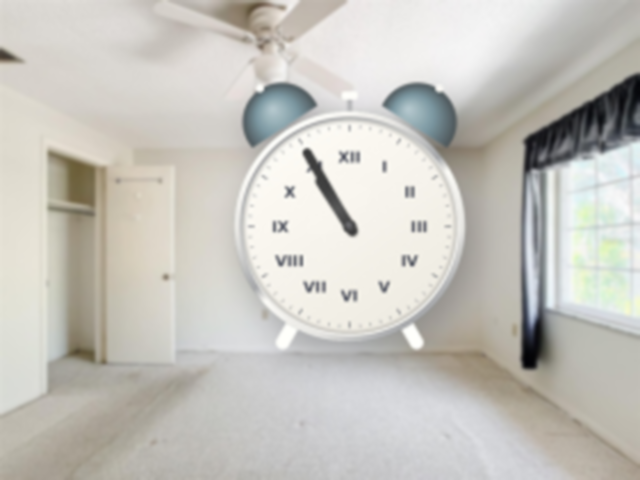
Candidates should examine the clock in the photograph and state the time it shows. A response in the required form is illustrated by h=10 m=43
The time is h=10 m=55
